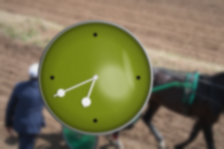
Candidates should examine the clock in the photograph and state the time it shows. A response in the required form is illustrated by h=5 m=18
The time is h=6 m=41
